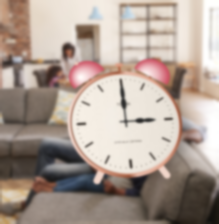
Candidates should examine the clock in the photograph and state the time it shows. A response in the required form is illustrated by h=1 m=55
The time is h=3 m=0
